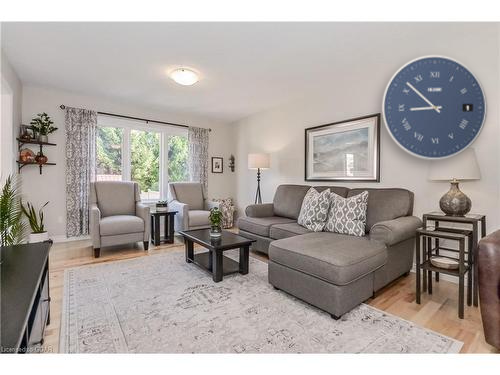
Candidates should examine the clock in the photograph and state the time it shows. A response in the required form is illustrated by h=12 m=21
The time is h=8 m=52
